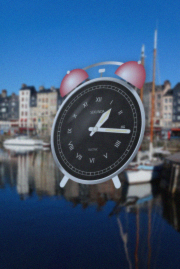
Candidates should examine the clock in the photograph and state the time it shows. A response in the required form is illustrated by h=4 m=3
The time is h=1 m=16
